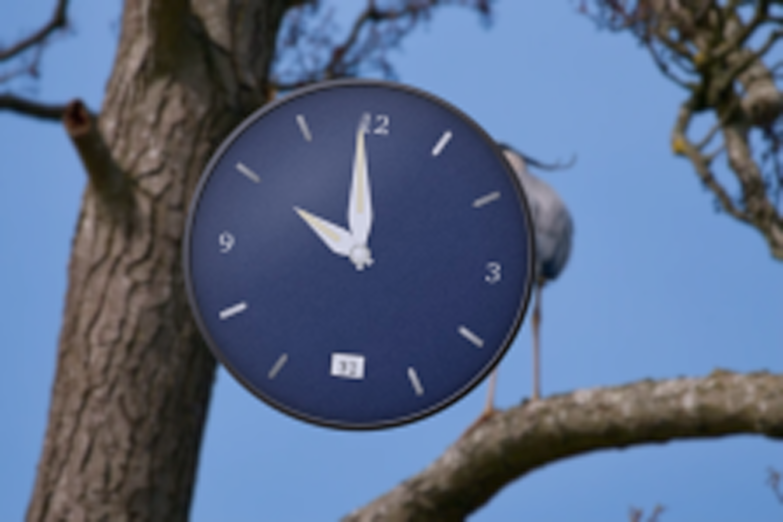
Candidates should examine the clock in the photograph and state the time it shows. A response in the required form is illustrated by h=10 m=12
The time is h=9 m=59
